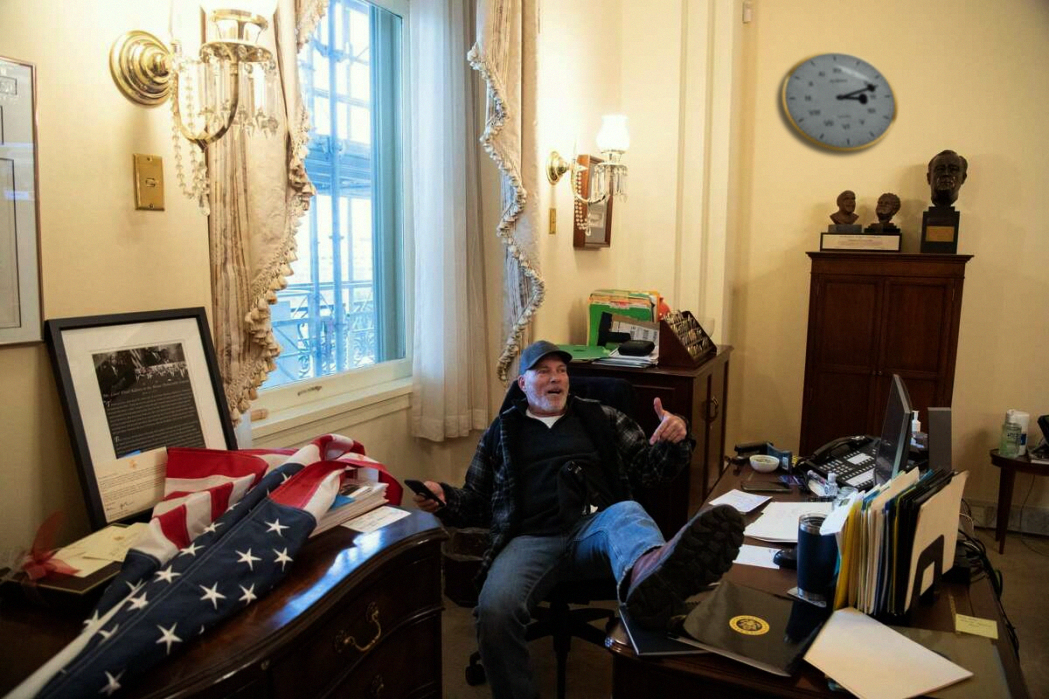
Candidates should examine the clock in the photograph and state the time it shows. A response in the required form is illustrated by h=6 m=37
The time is h=3 m=12
